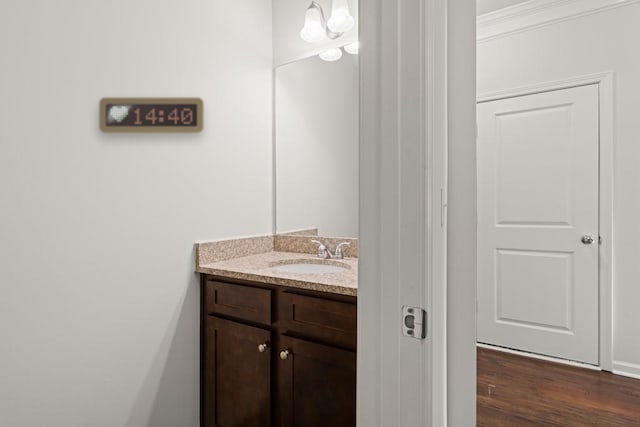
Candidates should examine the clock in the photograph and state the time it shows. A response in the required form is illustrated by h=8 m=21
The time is h=14 m=40
